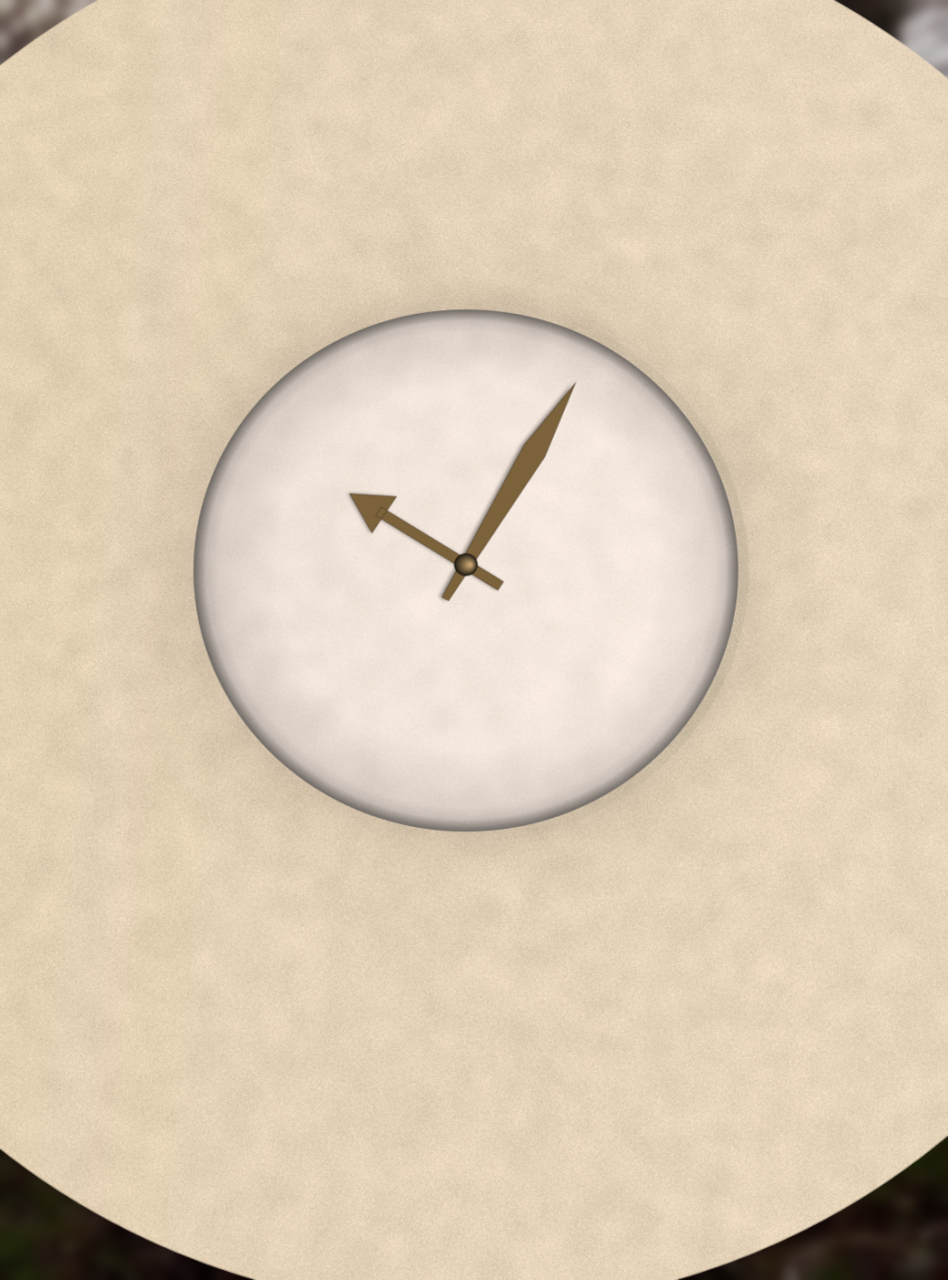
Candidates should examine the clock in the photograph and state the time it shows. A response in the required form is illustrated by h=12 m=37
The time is h=10 m=5
